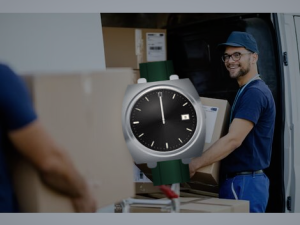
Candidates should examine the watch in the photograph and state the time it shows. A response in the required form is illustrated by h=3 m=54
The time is h=12 m=0
